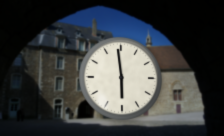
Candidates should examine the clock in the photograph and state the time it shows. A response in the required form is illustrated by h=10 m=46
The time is h=5 m=59
